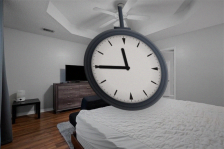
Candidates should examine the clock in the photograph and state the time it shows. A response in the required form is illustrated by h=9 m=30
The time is h=11 m=45
